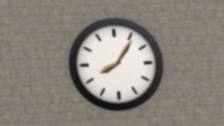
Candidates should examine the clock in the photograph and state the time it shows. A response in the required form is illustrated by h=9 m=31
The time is h=8 m=6
